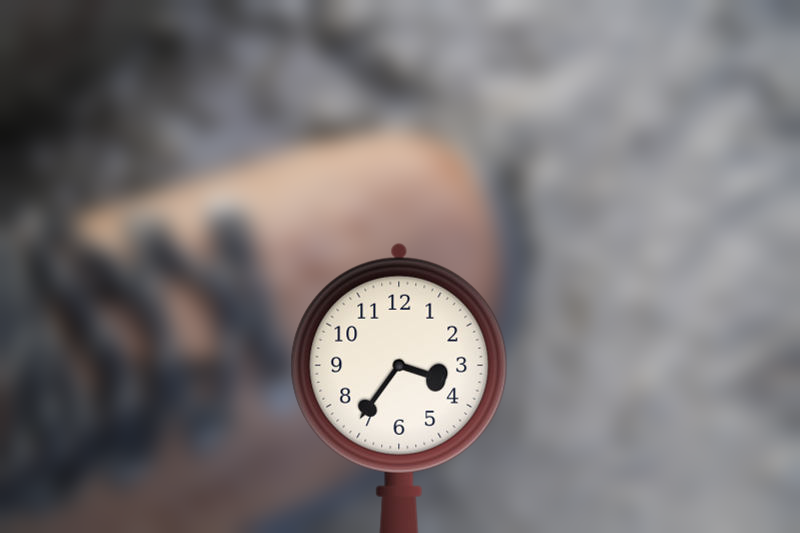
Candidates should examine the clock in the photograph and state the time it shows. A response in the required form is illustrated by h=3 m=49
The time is h=3 m=36
